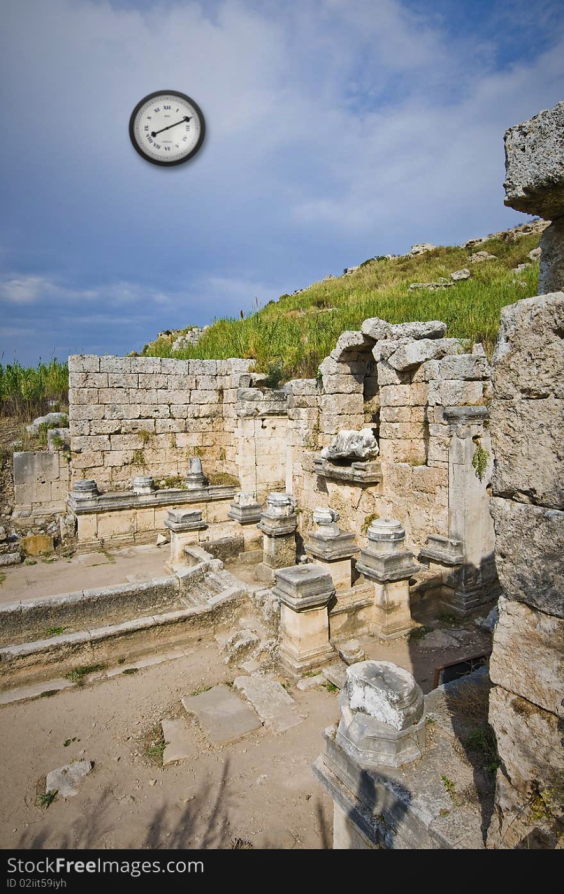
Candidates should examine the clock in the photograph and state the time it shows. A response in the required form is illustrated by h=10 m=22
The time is h=8 m=11
